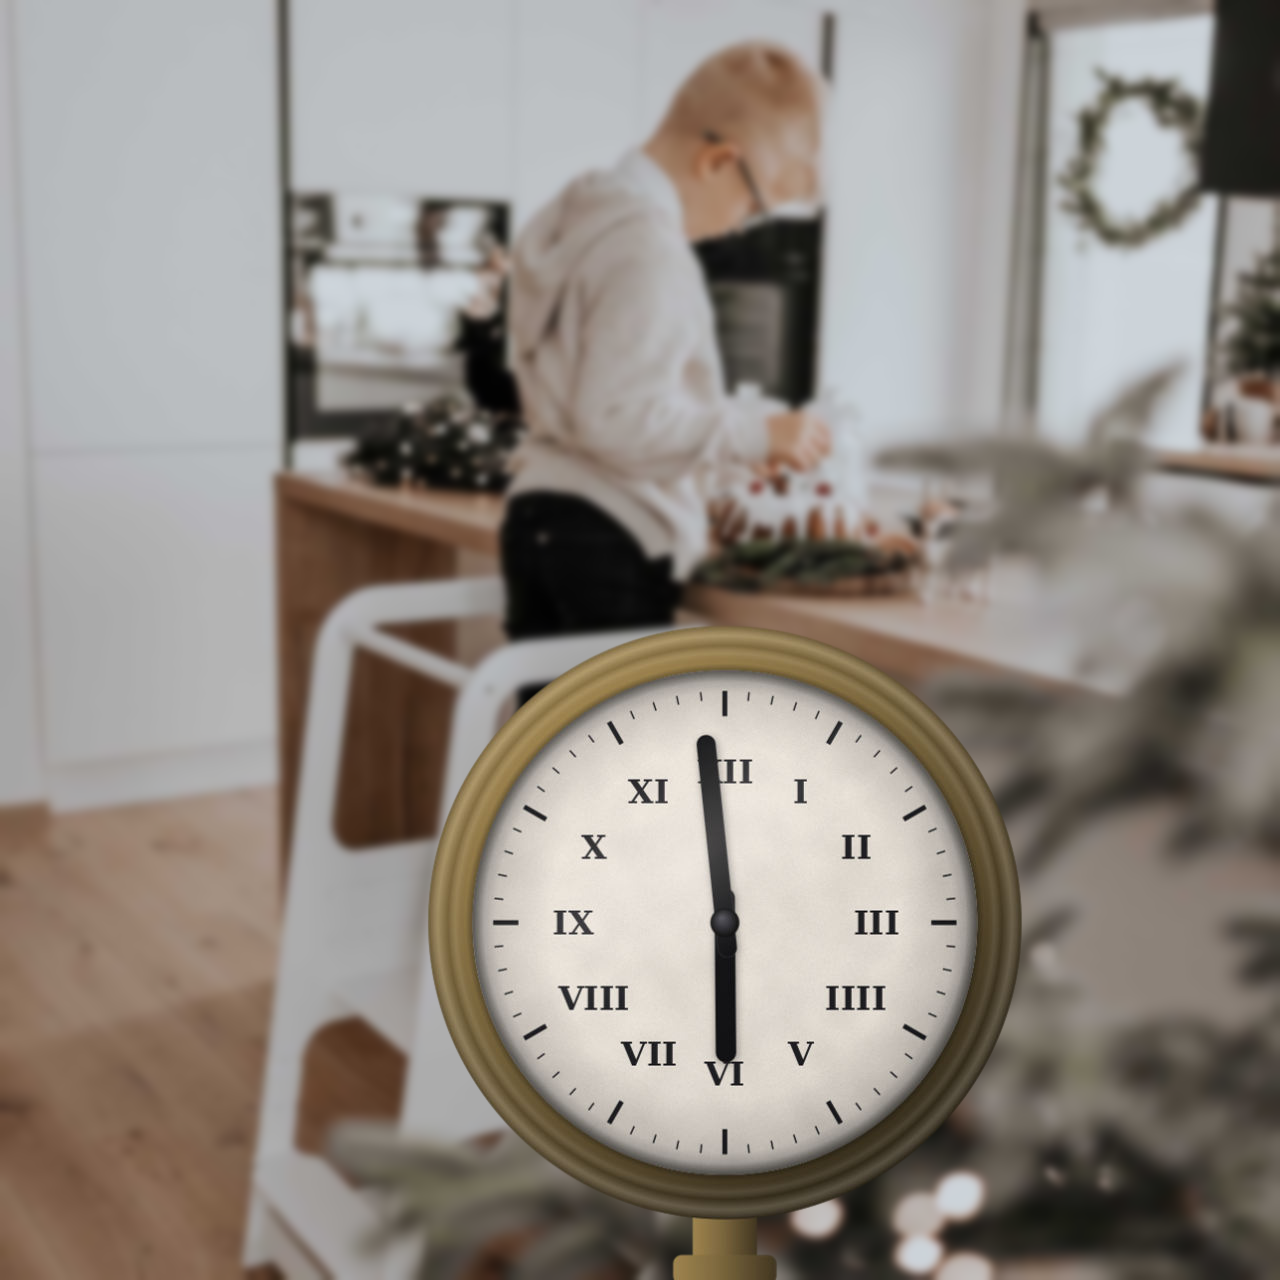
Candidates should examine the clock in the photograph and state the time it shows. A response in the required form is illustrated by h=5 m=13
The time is h=5 m=59
